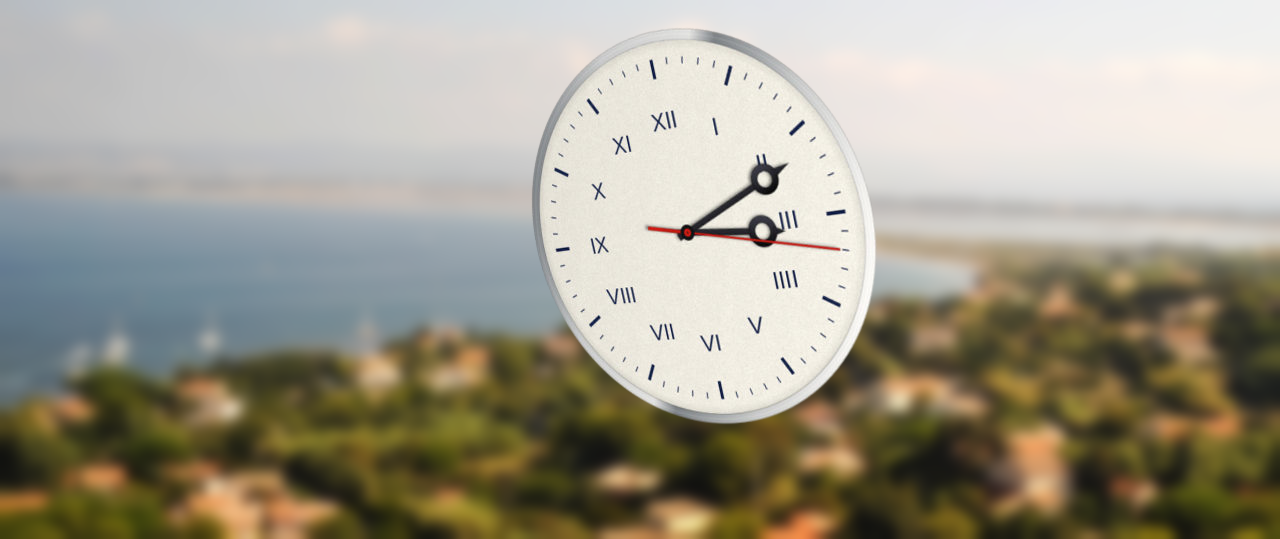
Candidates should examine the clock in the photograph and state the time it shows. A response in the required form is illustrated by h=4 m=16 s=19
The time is h=3 m=11 s=17
